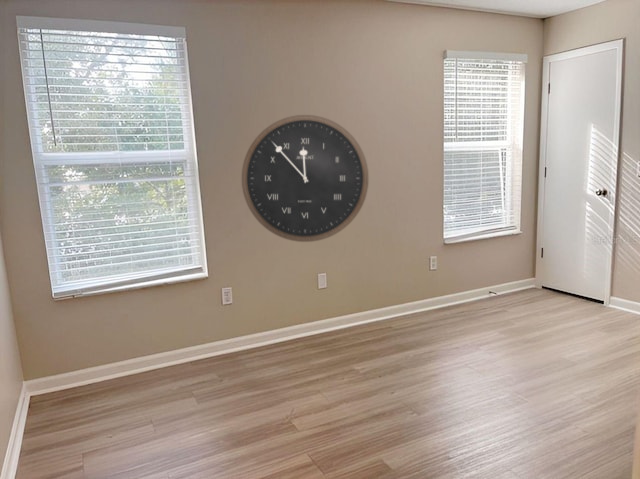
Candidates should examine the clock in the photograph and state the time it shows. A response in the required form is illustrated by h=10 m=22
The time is h=11 m=53
